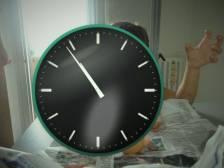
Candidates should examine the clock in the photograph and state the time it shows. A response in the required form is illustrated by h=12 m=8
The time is h=10 m=54
